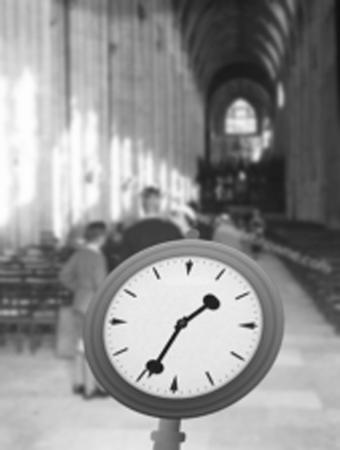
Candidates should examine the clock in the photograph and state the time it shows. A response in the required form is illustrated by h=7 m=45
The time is h=1 m=34
